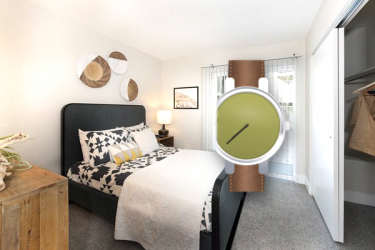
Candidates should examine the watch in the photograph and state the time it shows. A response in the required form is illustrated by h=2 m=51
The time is h=7 m=38
